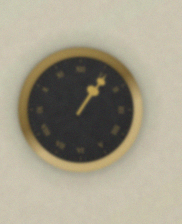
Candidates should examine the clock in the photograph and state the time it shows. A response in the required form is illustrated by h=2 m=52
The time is h=1 m=6
